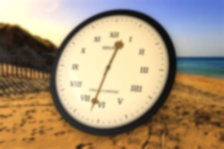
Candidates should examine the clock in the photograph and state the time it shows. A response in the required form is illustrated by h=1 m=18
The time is h=12 m=32
